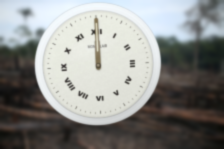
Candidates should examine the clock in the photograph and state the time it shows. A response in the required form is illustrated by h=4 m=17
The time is h=12 m=0
